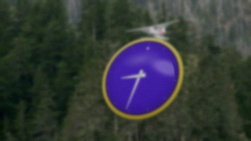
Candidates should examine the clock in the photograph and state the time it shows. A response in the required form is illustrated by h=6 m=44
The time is h=8 m=31
